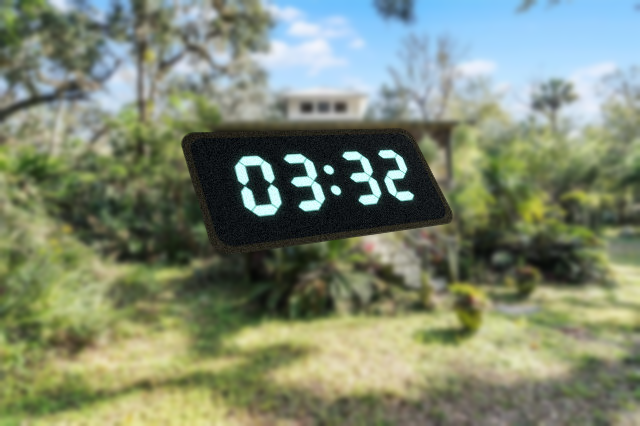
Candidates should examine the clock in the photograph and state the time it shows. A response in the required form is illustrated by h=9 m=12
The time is h=3 m=32
